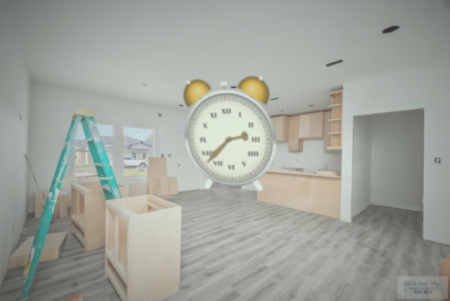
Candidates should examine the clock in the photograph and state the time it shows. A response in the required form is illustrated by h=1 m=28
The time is h=2 m=38
